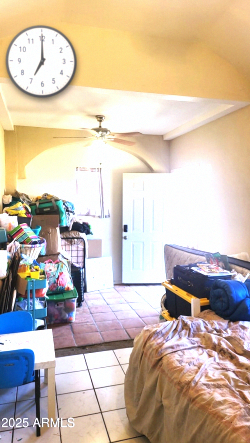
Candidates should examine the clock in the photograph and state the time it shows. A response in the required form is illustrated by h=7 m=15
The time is h=7 m=0
